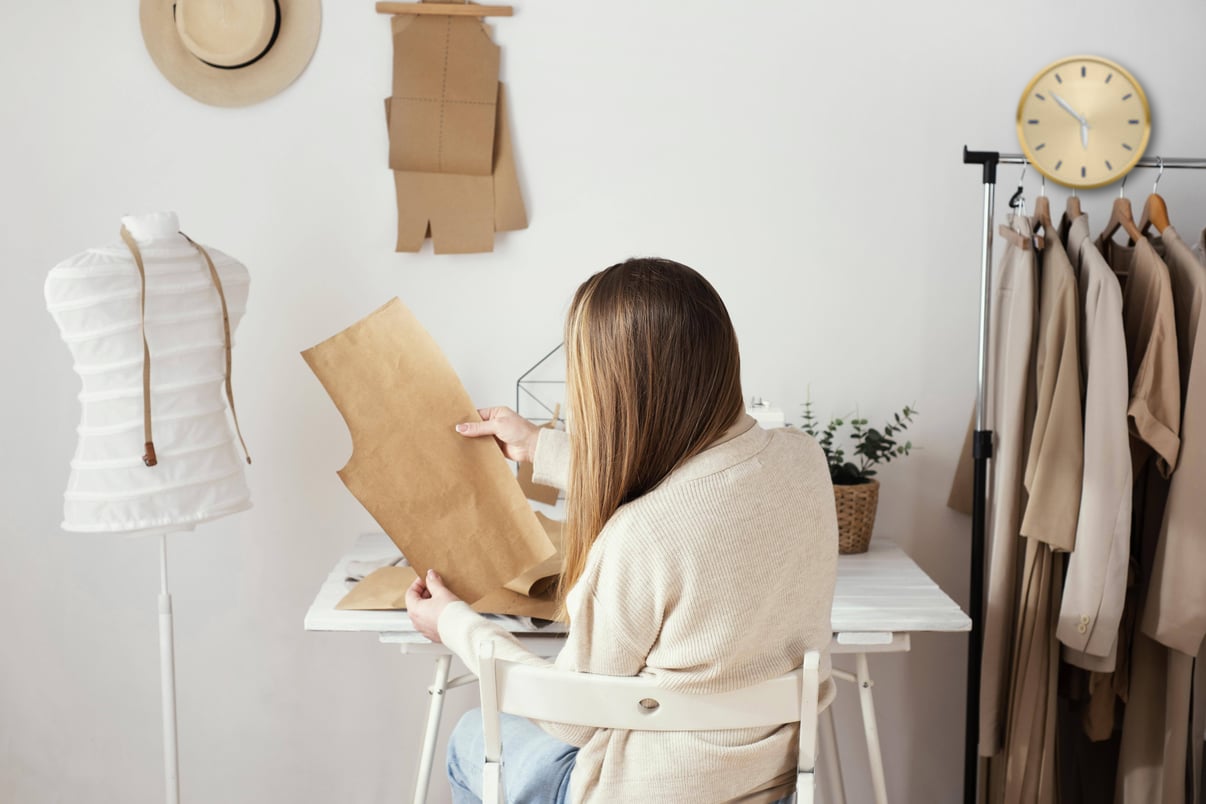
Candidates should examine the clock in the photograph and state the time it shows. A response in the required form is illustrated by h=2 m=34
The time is h=5 m=52
